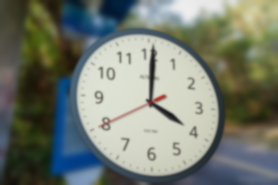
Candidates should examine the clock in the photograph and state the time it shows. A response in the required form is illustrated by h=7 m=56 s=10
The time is h=4 m=0 s=40
